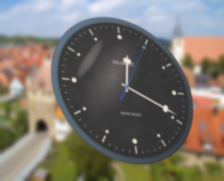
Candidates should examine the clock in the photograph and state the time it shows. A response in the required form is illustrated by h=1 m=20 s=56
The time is h=12 m=19 s=5
